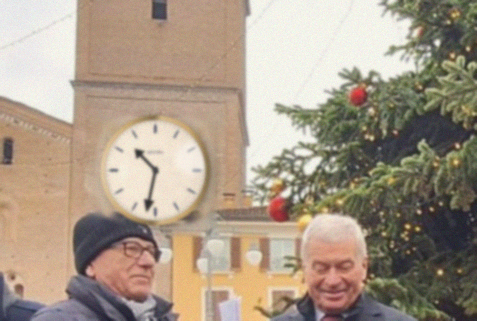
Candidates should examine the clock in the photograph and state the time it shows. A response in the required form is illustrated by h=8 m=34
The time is h=10 m=32
